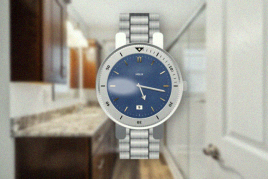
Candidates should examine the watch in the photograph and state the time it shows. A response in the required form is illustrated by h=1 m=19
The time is h=5 m=17
